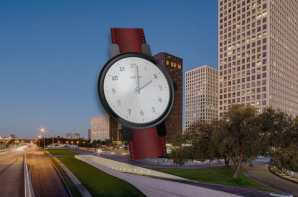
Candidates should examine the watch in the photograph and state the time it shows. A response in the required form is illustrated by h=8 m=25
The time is h=2 m=1
